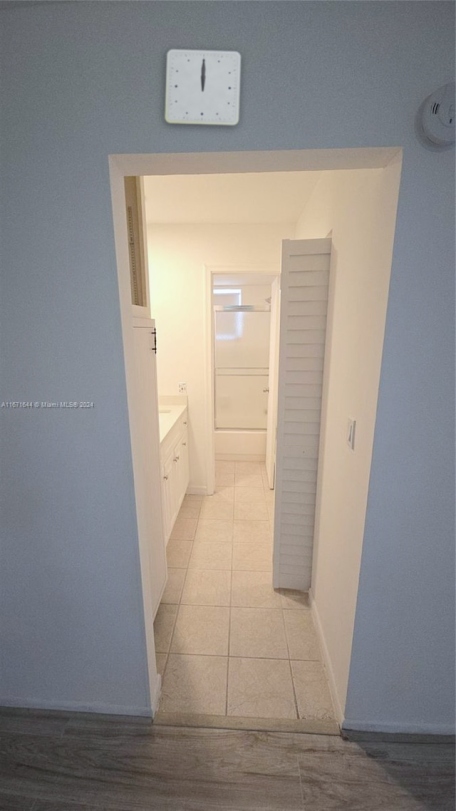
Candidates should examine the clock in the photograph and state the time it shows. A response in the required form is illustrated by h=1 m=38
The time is h=12 m=0
